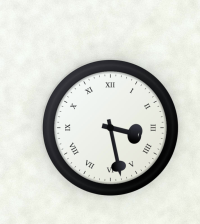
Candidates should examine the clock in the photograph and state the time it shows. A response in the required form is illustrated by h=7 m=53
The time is h=3 m=28
